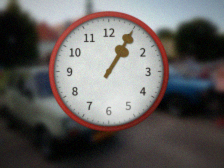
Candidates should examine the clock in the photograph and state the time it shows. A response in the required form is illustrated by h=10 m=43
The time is h=1 m=5
